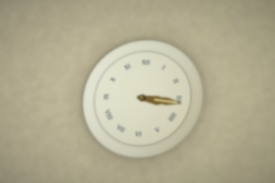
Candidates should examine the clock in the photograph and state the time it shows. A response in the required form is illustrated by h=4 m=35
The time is h=3 m=16
